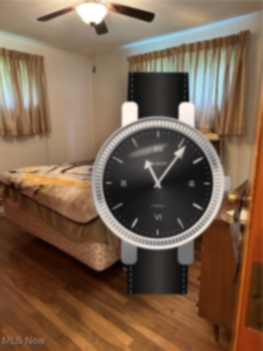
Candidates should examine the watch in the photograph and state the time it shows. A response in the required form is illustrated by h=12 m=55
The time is h=11 m=6
